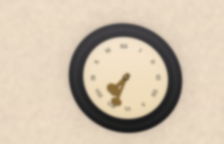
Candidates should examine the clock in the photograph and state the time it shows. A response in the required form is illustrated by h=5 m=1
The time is h=7 m=34
